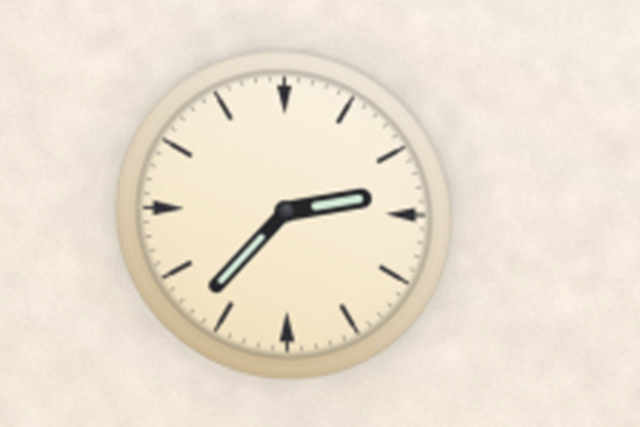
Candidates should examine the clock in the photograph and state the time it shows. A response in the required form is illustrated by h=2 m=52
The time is h=2 m=37
